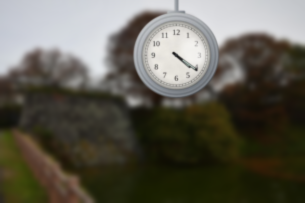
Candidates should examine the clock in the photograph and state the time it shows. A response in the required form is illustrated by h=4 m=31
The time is h=4 m=21
